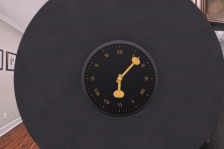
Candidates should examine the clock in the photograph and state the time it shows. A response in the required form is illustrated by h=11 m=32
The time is h=6 m=7
